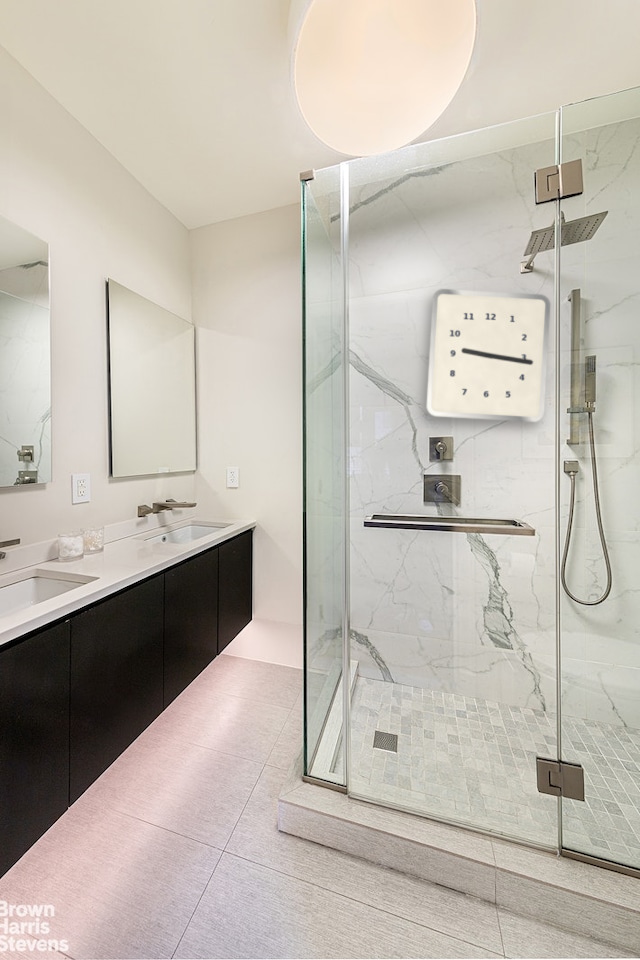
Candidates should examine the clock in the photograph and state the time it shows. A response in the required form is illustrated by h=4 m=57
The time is h=9 m=16
